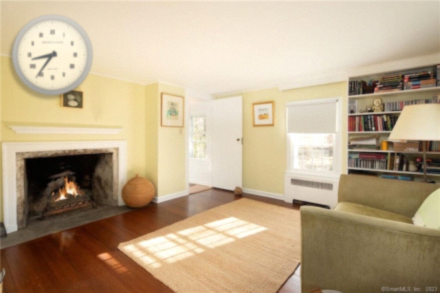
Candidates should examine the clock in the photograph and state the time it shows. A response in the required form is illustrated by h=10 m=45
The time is h=8 m=36
